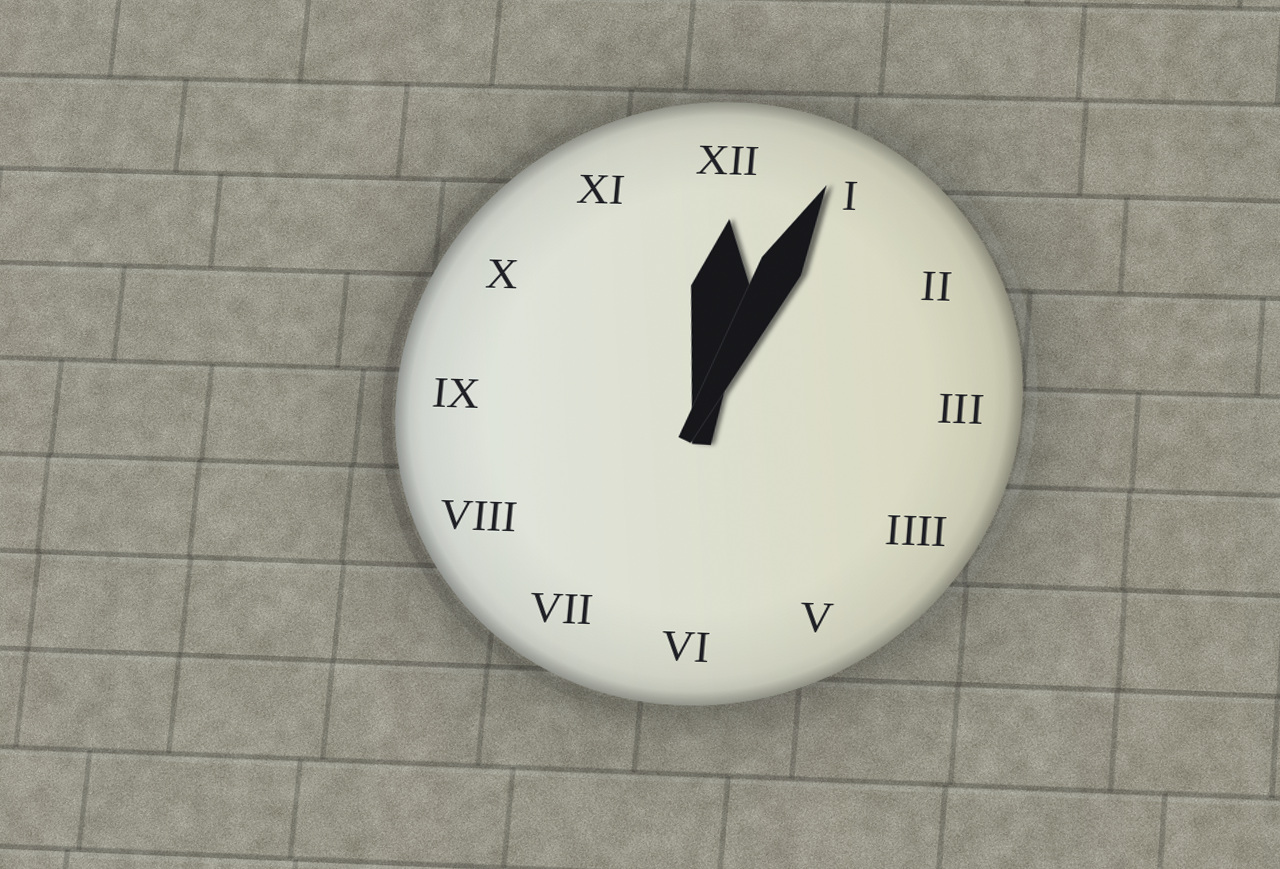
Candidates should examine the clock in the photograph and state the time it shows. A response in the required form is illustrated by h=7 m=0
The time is h=12 m=4
